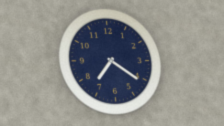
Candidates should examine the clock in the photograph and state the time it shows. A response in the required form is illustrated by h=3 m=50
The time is h=7 m=21
